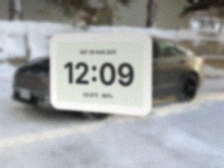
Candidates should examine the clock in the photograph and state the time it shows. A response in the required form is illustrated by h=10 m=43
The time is h=12 m=9
